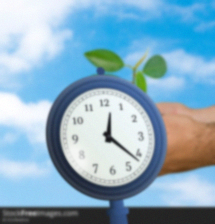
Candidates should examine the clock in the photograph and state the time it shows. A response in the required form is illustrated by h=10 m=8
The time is h=12 m=22
